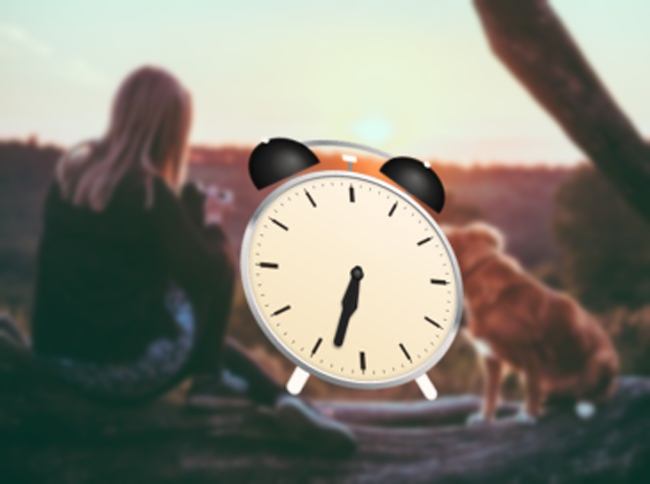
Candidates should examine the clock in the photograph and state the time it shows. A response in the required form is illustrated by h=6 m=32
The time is h=6 m=33
